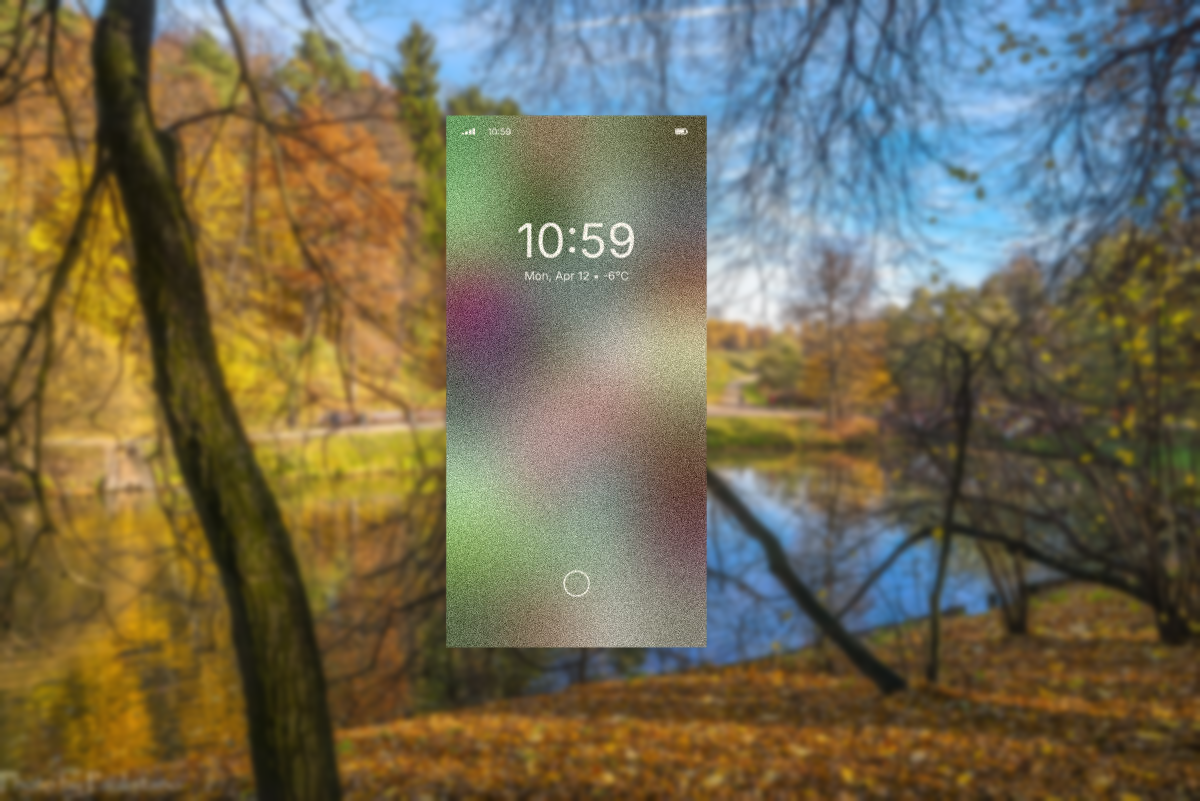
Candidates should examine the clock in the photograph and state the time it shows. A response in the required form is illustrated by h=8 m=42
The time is h=10 m=59
